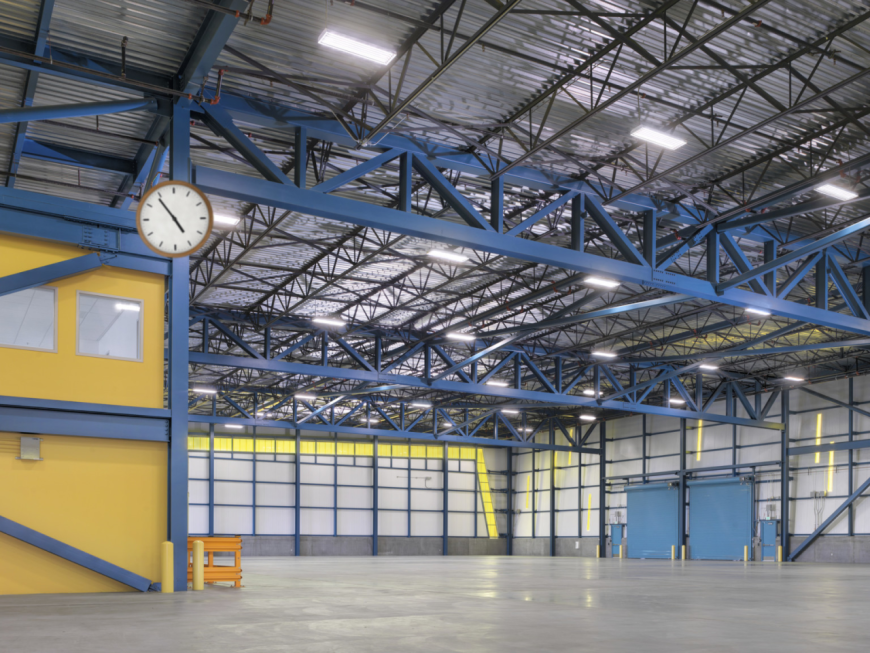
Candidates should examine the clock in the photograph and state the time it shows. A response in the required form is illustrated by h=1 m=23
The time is h=4 m=54
